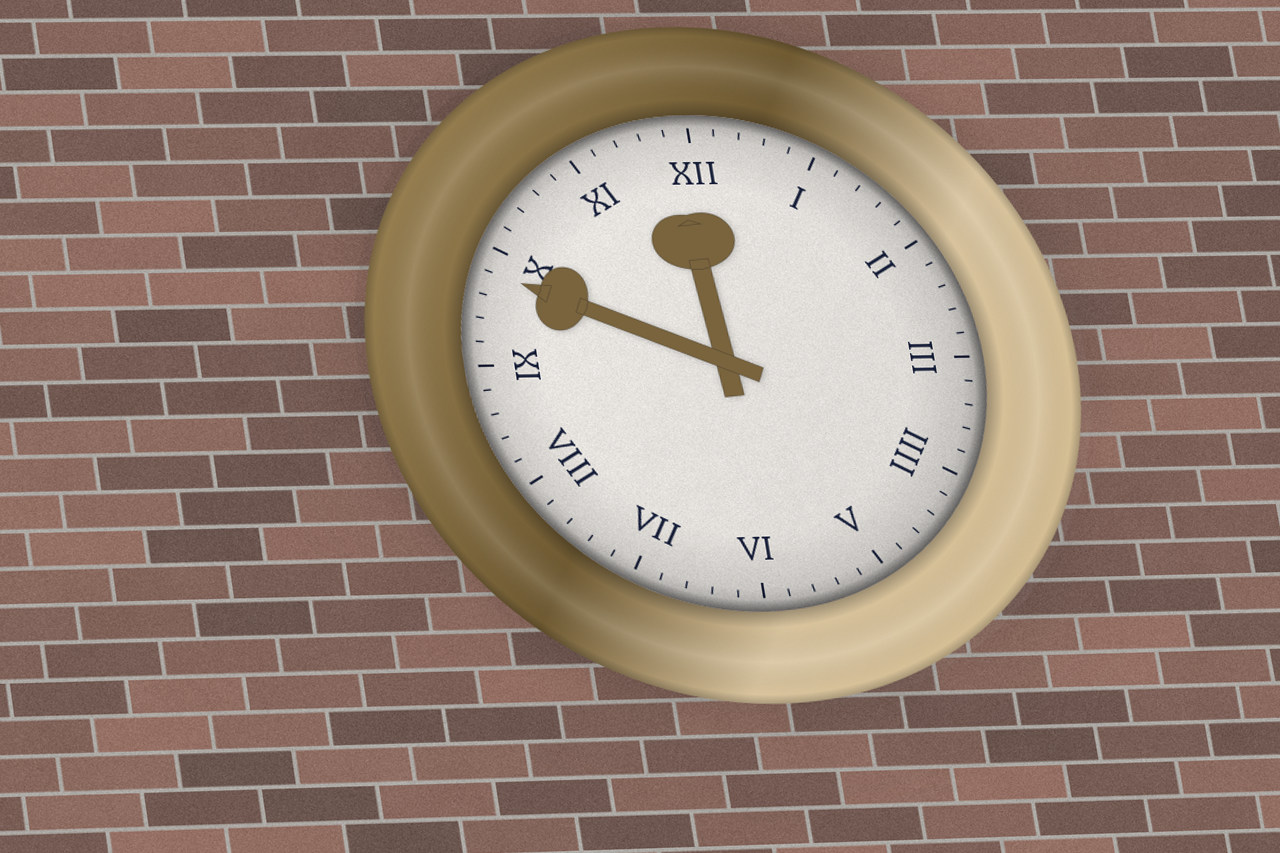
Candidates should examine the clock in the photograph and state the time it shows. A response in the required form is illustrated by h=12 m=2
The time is h=11 m=49
